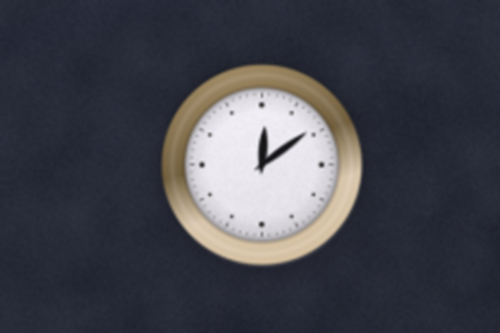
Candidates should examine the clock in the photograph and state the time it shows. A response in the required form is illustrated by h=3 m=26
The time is h=12 m=9
